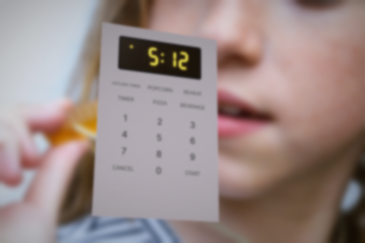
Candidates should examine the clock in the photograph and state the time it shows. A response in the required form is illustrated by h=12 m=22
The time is h=5 m=12
